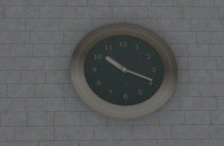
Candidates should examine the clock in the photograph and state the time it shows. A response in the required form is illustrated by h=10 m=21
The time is h=10 m=19
